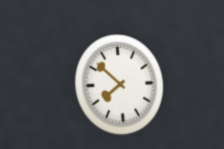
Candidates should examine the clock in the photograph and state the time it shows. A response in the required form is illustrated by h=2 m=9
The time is h=7 m=52
